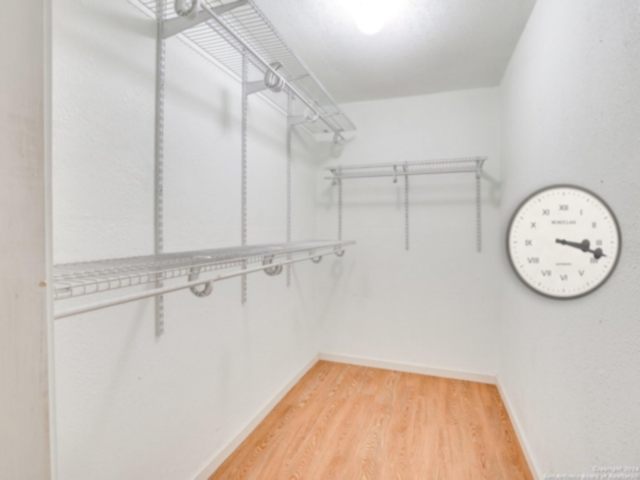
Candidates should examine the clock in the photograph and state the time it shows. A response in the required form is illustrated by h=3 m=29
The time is h=3 m=18
